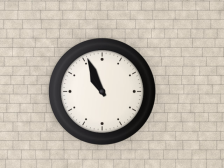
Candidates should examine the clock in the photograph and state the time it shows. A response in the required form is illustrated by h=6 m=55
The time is h=10 m=56
